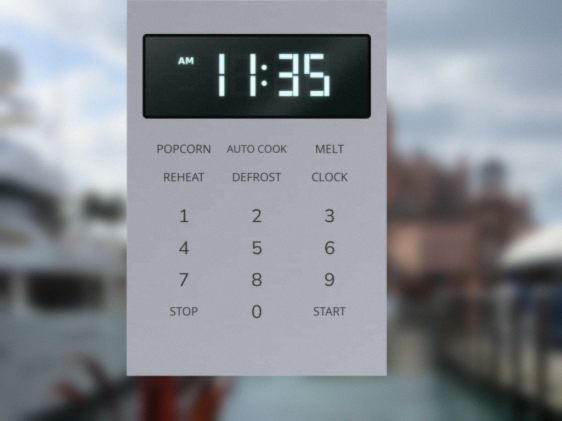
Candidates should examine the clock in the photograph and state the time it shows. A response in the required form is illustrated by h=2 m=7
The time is h=11 m=35
